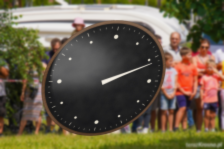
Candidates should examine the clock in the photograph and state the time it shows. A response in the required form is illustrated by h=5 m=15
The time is h=2 m=11
